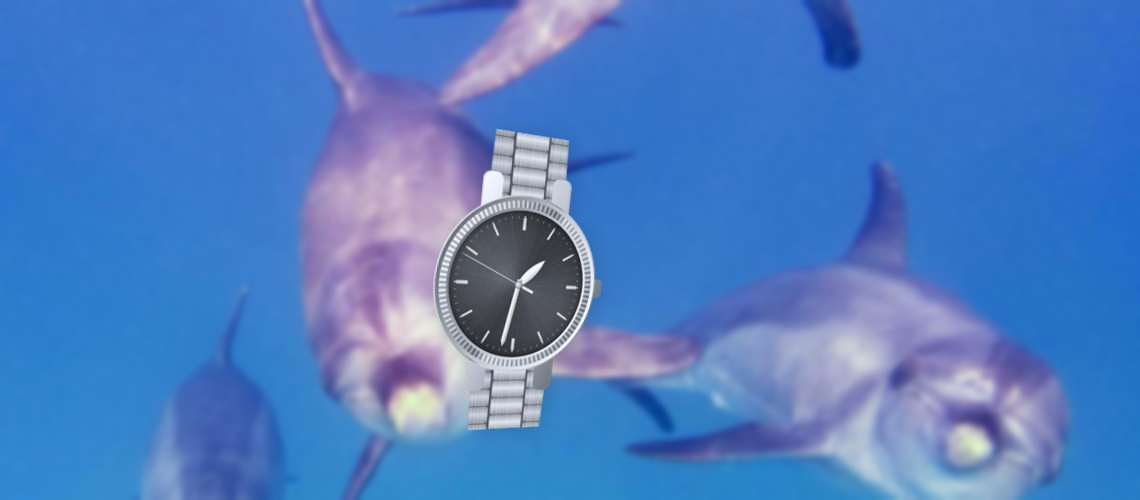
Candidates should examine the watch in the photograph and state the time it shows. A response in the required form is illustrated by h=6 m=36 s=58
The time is h=1 m=31 s=49
